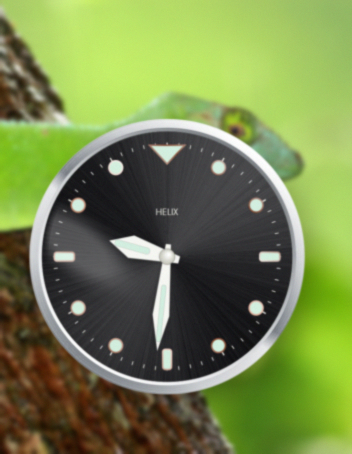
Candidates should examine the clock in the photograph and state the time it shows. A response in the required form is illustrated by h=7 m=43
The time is h=9 m=31
